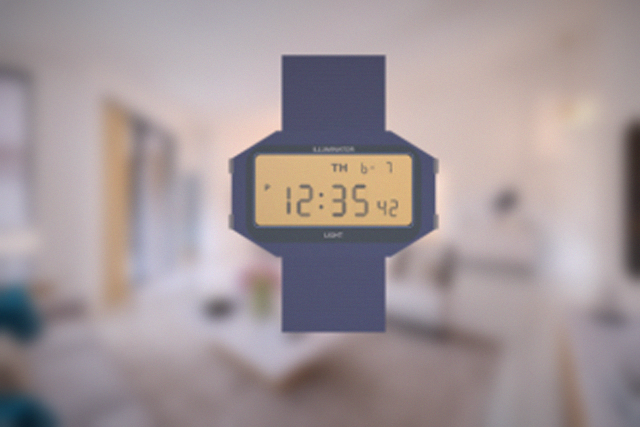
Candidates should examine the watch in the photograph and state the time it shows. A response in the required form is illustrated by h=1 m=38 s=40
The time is h=12 m=35 s=42
